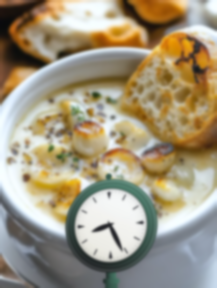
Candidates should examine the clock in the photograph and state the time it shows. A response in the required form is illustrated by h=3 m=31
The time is h=8 m=26
